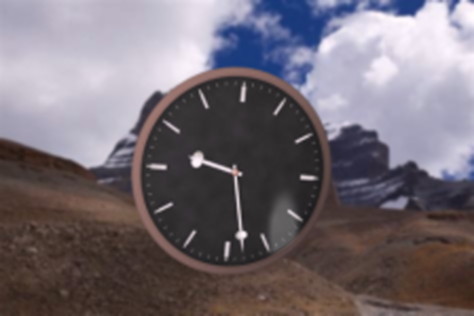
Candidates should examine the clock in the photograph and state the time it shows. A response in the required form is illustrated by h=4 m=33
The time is h=9 m=28
